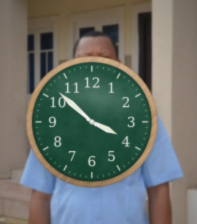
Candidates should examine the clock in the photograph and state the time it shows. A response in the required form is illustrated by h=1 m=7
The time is h=3 m=52
